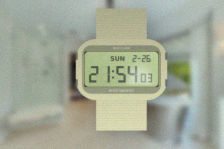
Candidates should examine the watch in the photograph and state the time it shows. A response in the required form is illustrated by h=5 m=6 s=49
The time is h=21 m=54 s=3
